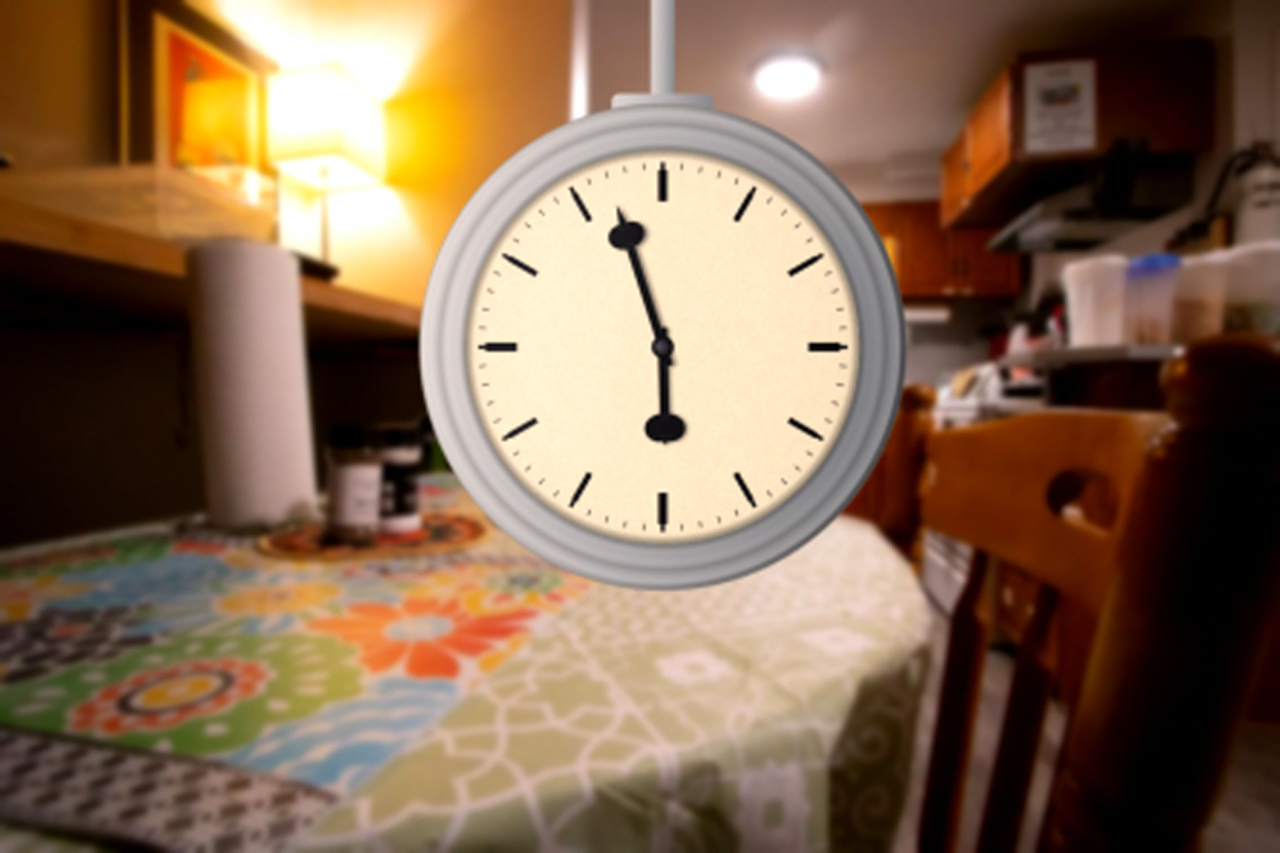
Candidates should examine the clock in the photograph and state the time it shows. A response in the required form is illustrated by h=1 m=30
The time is h=5 m=57
